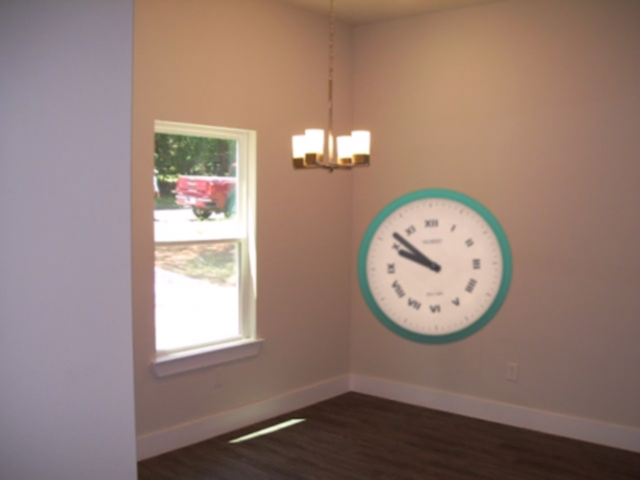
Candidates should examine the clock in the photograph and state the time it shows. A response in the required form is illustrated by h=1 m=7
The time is h=9 m=52
